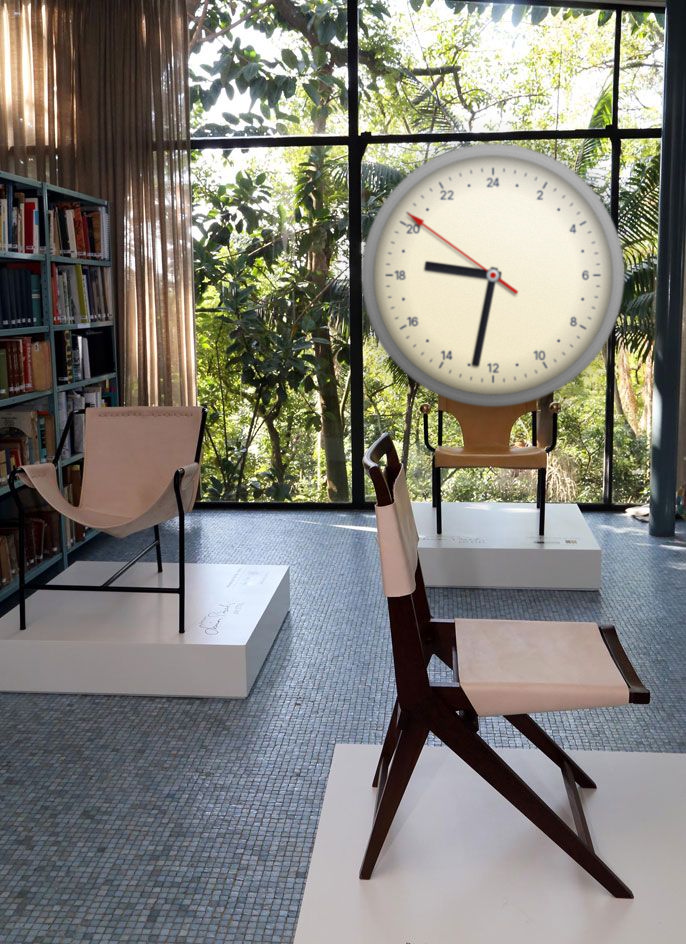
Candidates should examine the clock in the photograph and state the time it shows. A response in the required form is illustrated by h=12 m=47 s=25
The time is h=18 m=31 s=51
